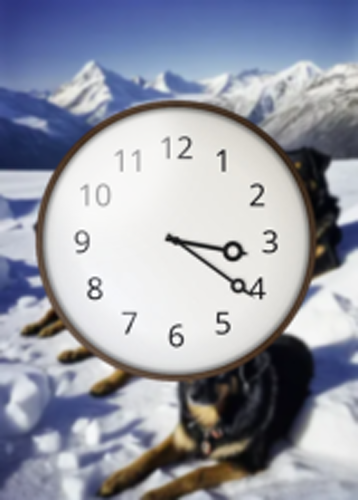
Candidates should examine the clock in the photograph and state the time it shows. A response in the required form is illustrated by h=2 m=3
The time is h=3 m=21
